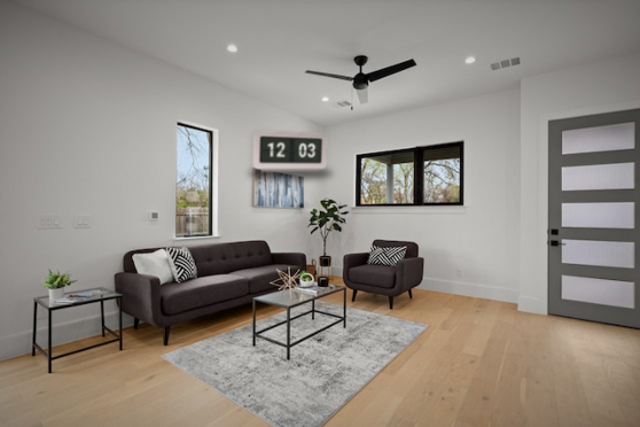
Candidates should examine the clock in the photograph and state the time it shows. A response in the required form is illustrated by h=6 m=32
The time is h=12 m=3
